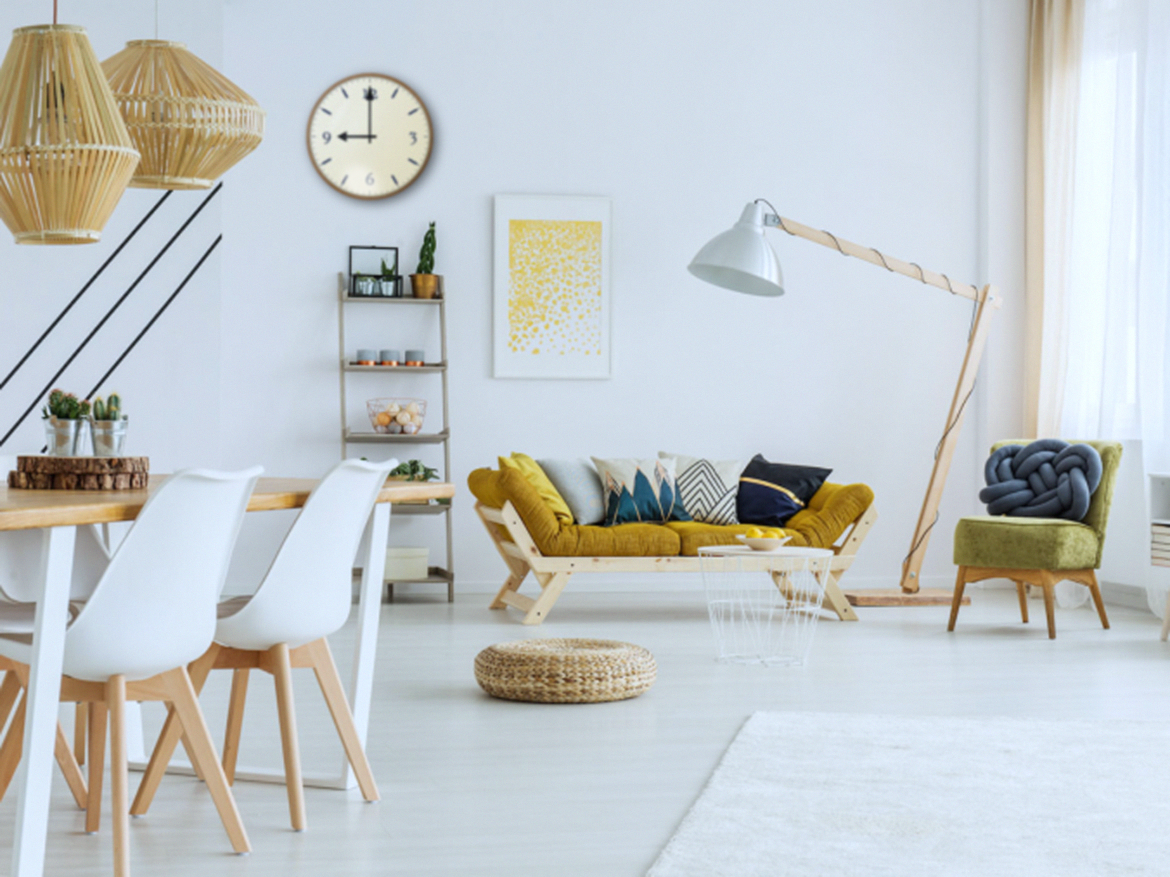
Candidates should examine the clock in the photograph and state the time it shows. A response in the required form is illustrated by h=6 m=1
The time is h=9 m=0
